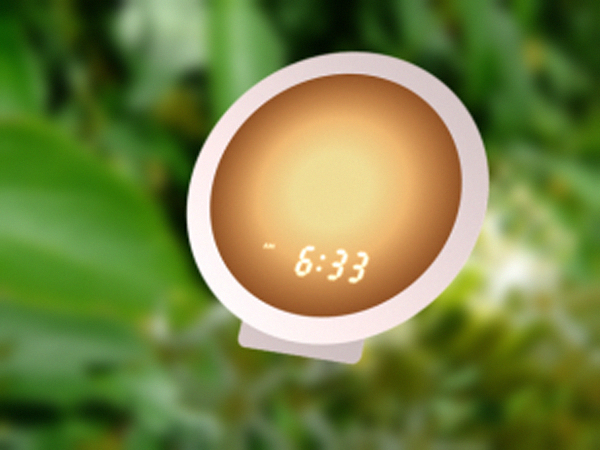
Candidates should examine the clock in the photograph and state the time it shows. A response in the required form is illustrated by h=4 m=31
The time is h=6 m=33
